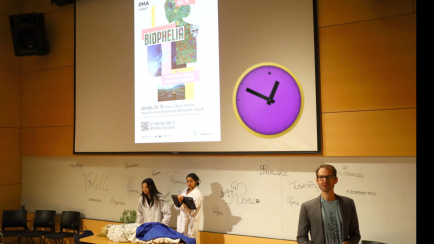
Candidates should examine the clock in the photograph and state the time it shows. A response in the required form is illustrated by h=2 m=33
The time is h=12 m=49
